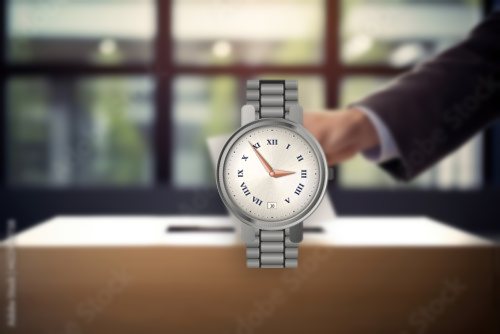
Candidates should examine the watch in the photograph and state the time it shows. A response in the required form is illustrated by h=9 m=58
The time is h=2 m=54
